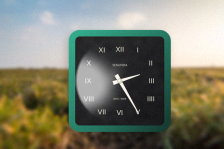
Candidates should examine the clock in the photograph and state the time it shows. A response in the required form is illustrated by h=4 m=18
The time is h=2 m=25
